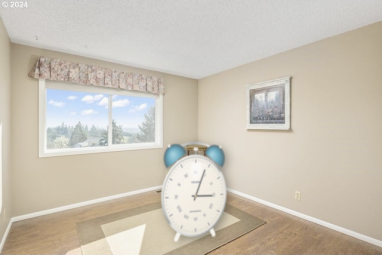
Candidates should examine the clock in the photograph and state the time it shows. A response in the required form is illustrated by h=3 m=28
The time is h=3 m=4
